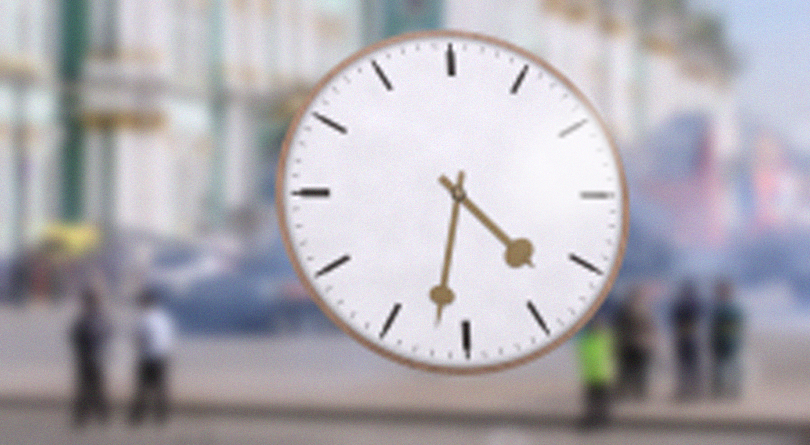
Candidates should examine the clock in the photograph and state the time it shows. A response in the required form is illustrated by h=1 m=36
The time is h=4 m=32
